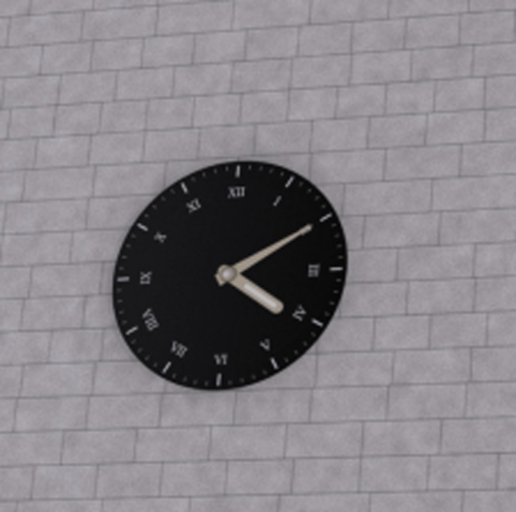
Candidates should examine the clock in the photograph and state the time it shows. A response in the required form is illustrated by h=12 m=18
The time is h=4 m=10
